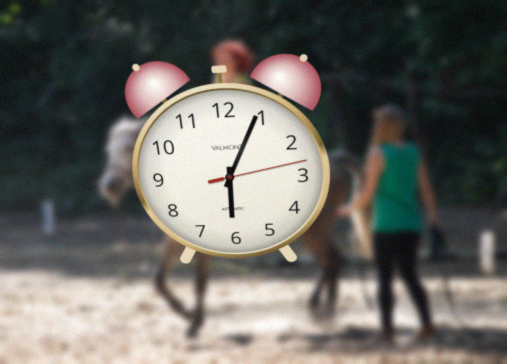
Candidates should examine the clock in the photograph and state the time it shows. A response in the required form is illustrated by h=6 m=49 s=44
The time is h=6 m=4 s=13
